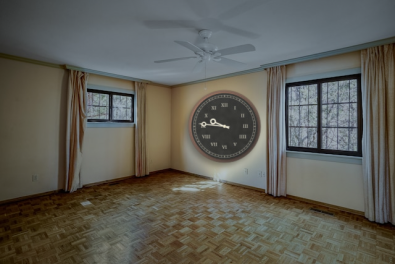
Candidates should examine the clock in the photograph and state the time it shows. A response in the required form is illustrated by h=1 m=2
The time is h=9 m=46
